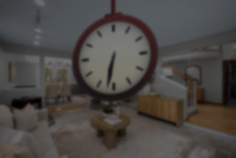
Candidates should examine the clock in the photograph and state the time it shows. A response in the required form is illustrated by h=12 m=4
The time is h=6 m=32
